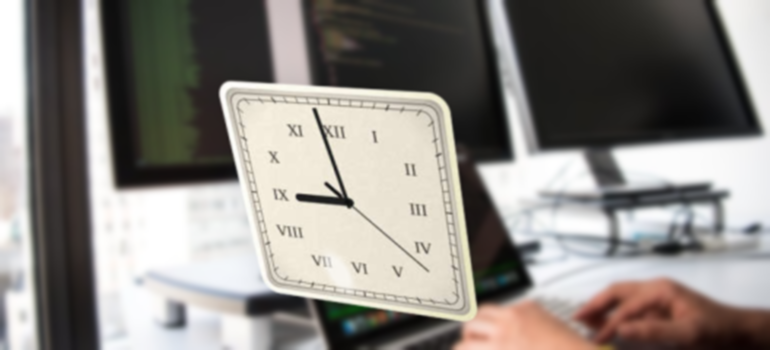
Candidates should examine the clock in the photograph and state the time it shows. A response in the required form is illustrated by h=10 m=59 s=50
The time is h=8 m=58 s=22
